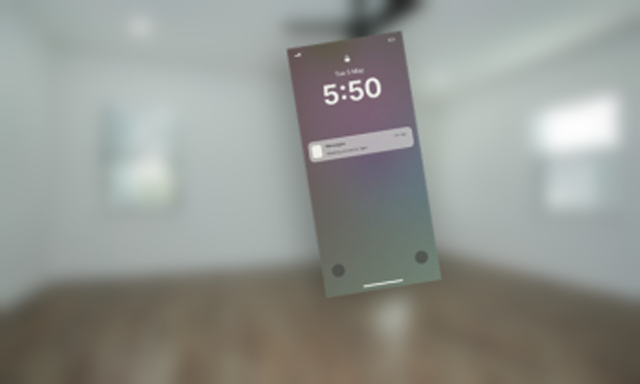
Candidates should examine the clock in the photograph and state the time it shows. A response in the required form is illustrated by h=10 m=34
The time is h=5 m=50
